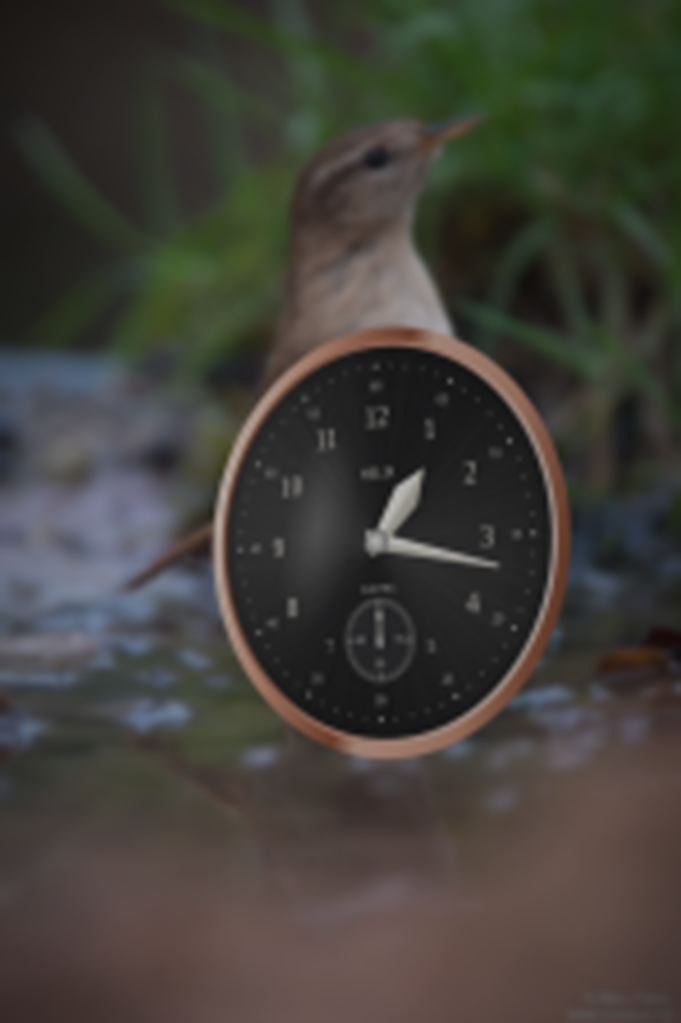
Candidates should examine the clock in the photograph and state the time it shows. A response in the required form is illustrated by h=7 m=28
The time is h=1 m=17
